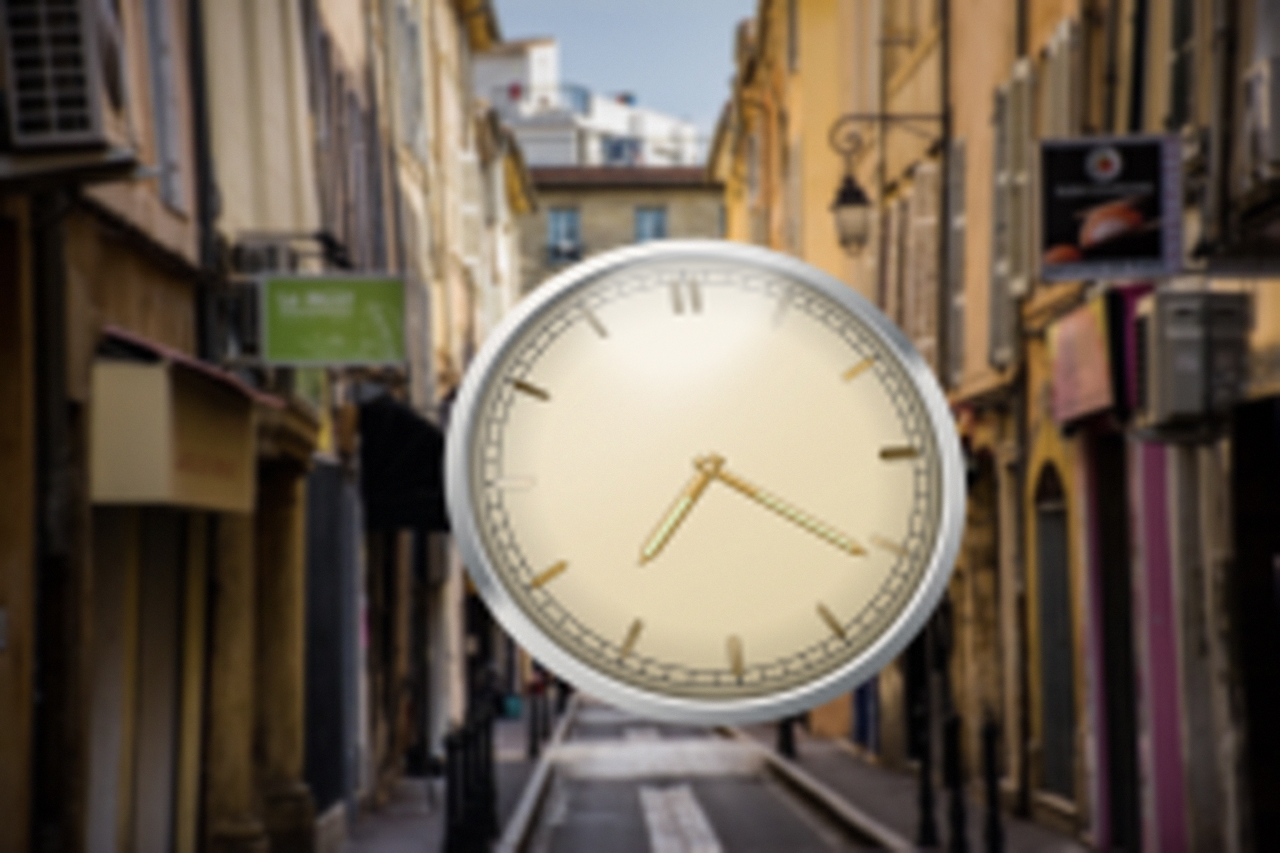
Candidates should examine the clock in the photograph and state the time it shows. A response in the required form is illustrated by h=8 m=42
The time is h=7 m=21
